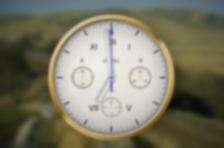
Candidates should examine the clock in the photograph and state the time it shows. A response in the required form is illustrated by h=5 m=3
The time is h=6 m=59
